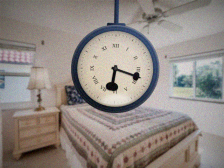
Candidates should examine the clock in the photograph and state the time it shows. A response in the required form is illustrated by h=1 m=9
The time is h=6 m=18
